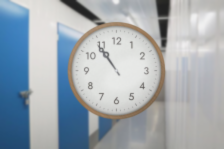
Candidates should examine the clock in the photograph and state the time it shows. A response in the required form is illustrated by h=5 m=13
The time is h=10 m=54
